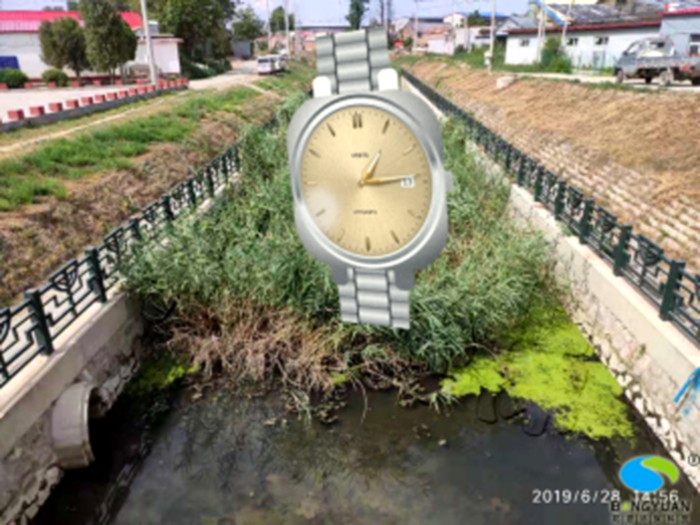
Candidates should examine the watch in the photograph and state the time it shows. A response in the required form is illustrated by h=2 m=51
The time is h=1 m=14
